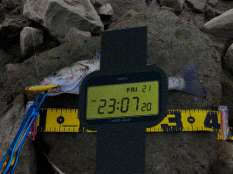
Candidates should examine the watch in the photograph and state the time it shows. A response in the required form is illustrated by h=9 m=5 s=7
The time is h=23 m=7 s=20
